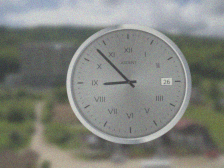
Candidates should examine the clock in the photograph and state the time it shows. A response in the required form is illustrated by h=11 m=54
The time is h=8 m=53
